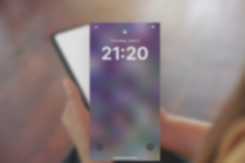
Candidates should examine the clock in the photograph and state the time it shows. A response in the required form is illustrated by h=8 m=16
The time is h=21 m=20
